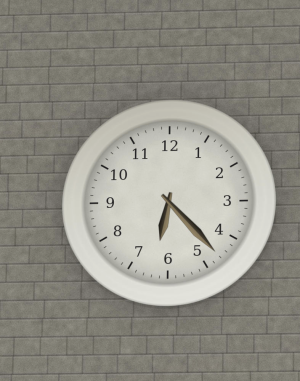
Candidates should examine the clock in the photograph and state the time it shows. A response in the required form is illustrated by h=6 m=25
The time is h=6 m=23
